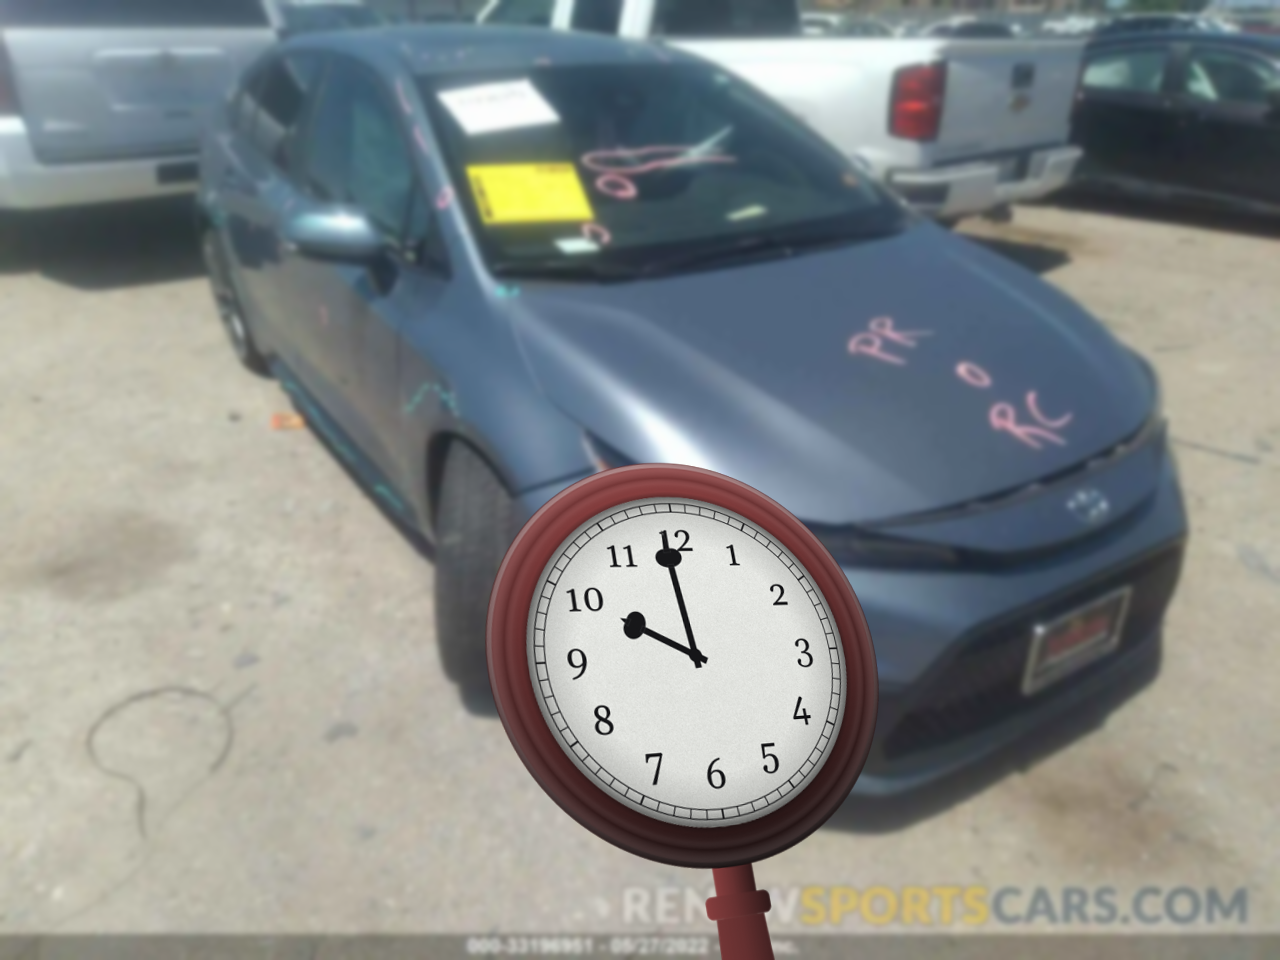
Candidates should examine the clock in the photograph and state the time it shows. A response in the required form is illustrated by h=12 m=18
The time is h=9 m=59
